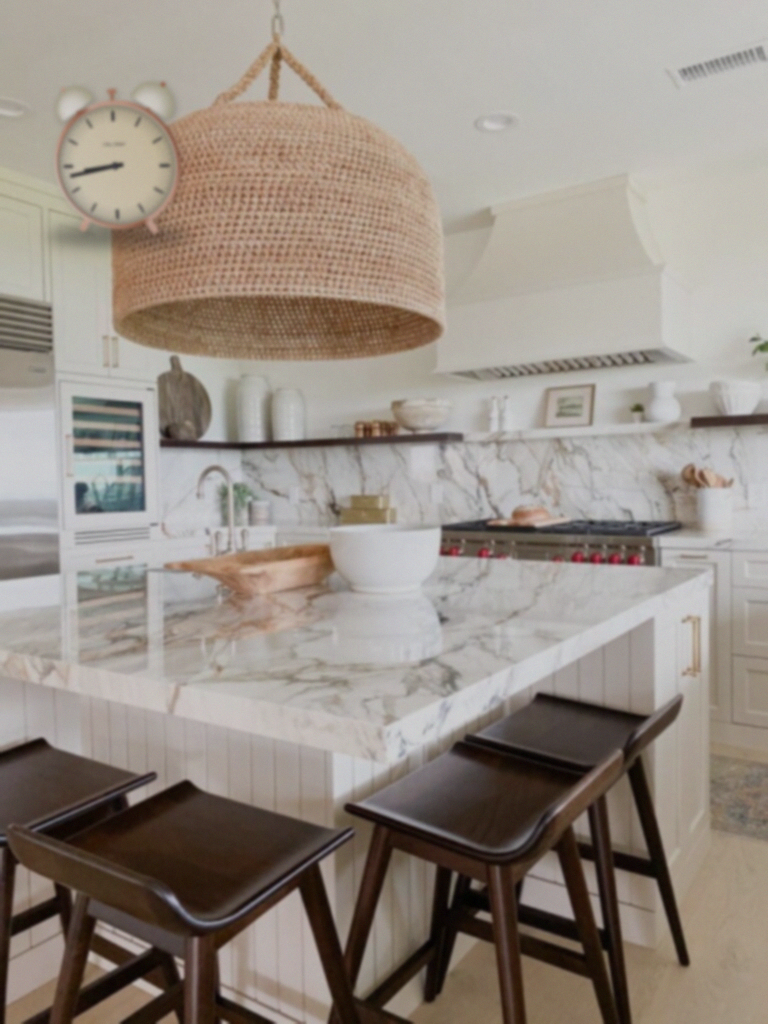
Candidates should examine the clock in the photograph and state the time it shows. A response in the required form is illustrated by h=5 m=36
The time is h=8 m=43
